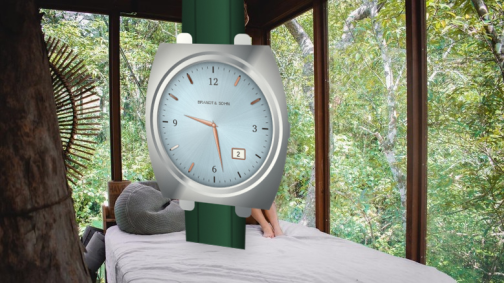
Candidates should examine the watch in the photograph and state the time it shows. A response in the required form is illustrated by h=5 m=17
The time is h=9 m=28
